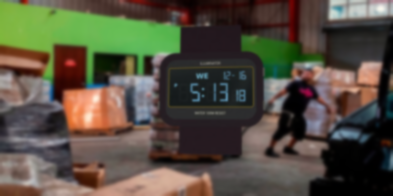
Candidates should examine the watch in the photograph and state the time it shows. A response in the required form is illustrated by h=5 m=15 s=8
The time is h=5 m=13 s=18
